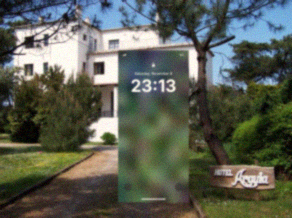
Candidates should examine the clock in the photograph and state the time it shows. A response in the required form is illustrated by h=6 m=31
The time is h=23 m=13
